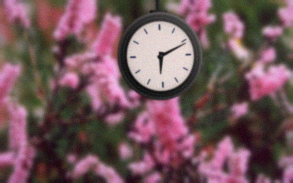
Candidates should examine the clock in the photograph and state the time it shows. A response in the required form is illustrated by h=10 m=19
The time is h=6 m=11
